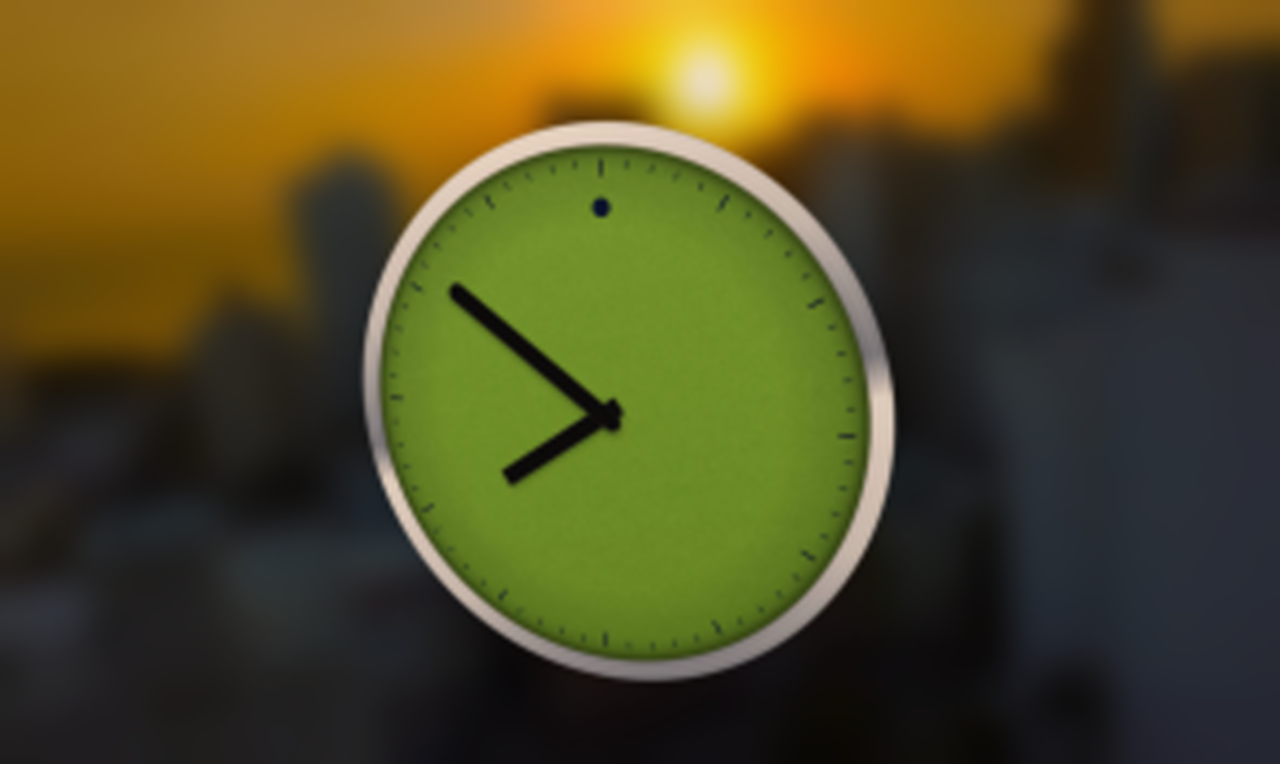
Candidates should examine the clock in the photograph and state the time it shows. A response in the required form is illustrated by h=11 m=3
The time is h=7 m=51
